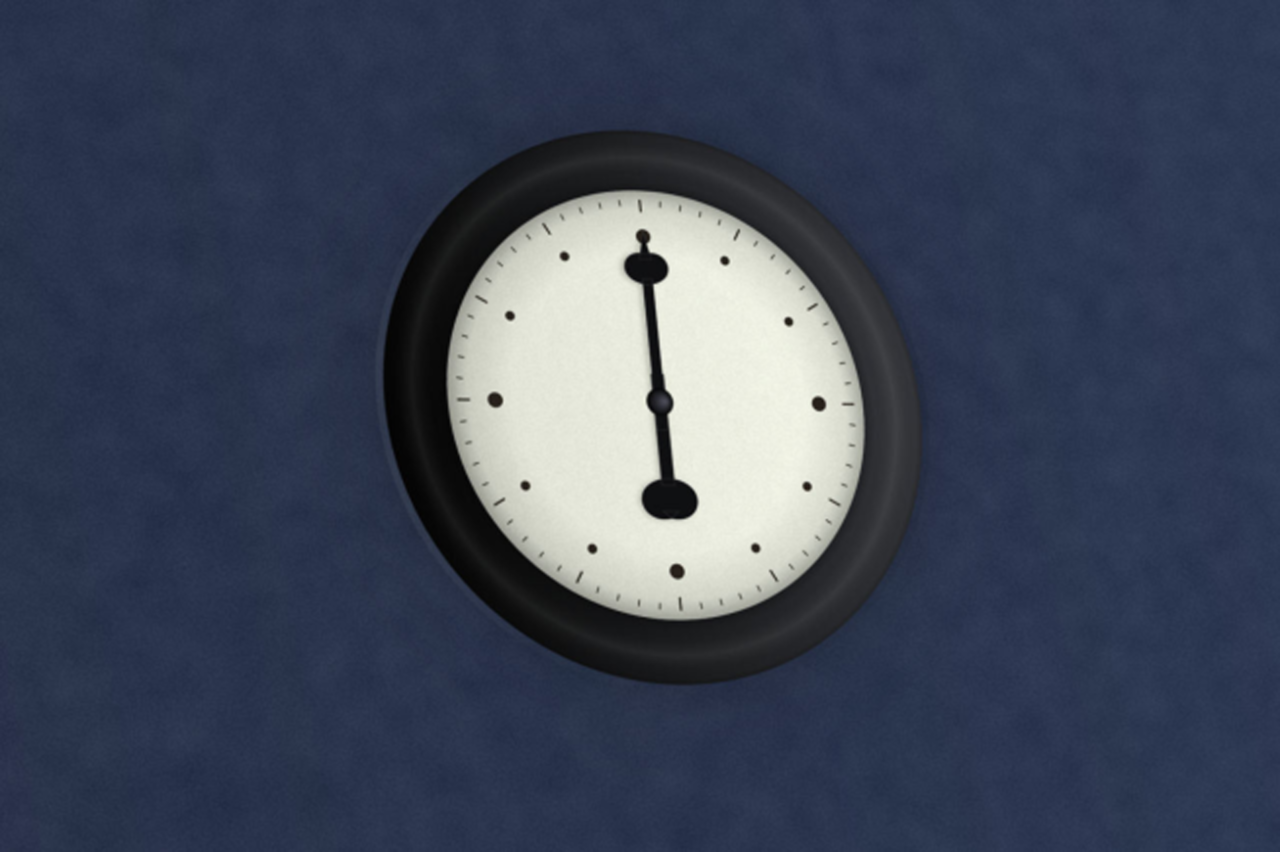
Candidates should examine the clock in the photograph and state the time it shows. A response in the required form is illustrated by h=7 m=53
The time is h=6 m=0
